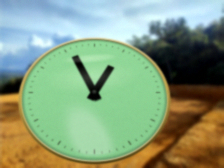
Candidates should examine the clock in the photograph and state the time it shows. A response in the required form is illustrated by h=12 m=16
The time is h=12 m=56
